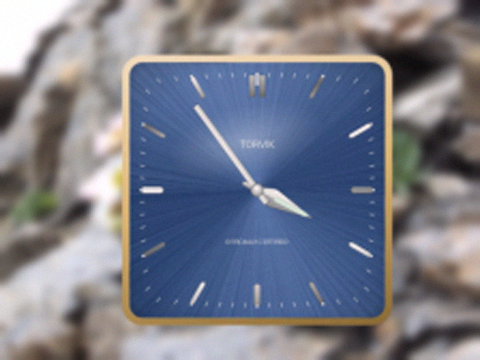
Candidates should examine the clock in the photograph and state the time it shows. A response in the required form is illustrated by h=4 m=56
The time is h=3 m=54
